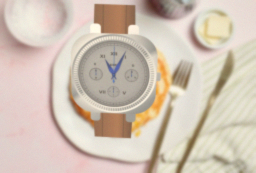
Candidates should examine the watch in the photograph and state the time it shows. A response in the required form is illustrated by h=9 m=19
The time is h=11 m=4
